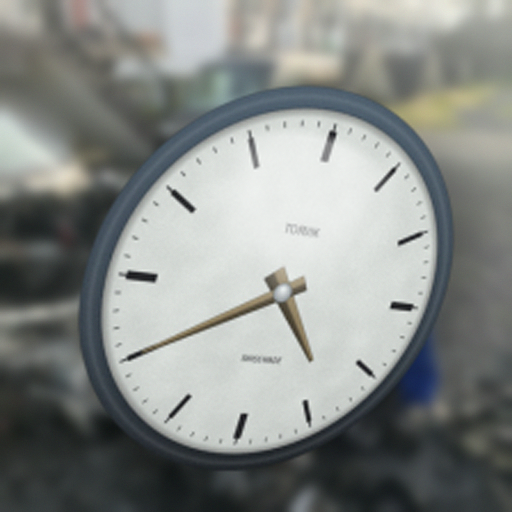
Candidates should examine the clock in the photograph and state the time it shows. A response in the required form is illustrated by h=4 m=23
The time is h=4 m=40
